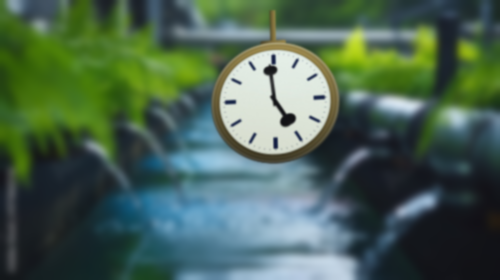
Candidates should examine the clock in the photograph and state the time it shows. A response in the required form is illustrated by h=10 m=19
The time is h=4 m=59
